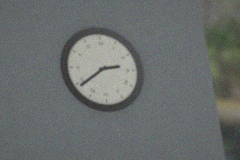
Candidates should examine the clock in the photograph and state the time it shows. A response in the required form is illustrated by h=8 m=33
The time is h=2 m=39
